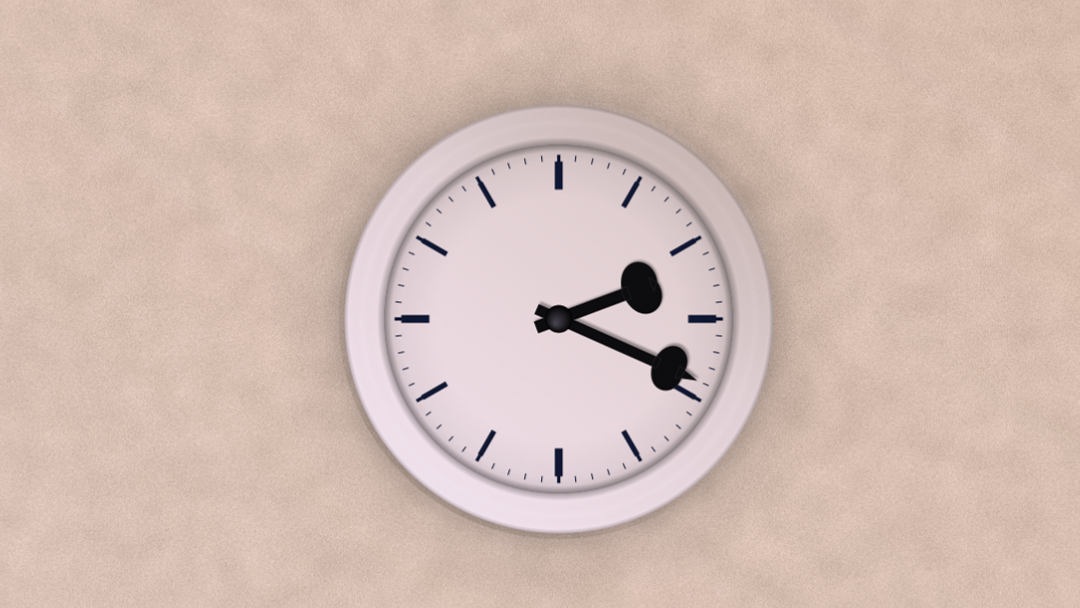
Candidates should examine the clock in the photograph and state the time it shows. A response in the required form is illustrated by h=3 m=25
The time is h=2 m=19
